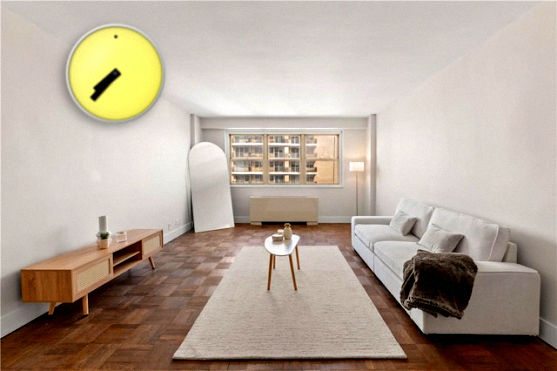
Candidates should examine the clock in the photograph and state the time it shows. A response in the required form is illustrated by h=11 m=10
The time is h=7 m=37
